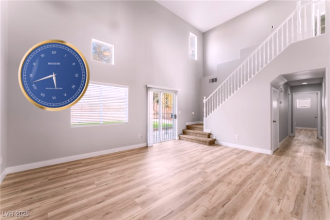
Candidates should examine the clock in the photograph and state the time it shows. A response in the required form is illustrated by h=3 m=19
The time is h=5 m=42
